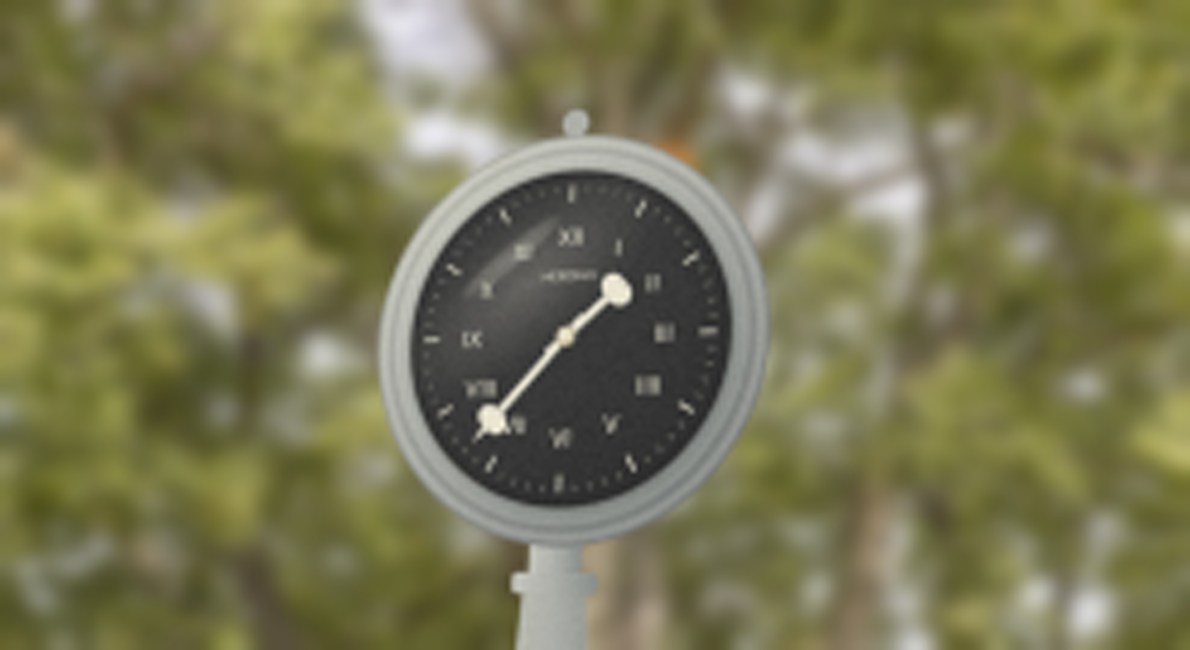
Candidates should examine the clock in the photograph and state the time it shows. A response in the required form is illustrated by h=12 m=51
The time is h=1 m=37
